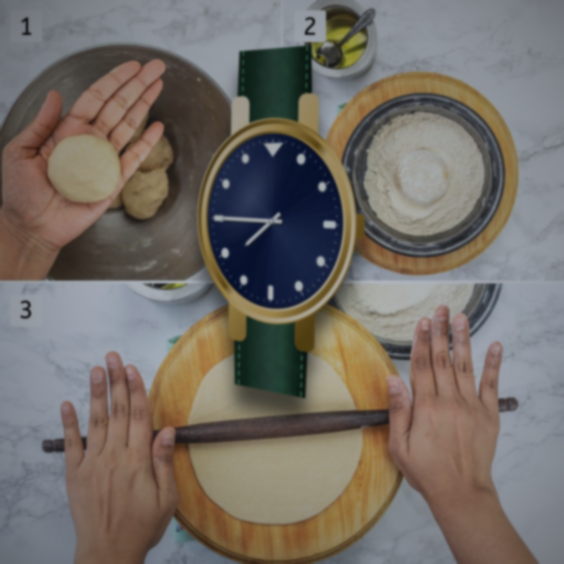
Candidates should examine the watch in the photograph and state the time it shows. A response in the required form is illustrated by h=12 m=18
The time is h=7 m=45
